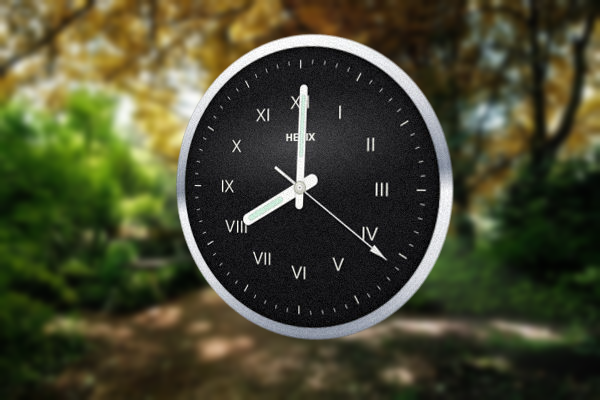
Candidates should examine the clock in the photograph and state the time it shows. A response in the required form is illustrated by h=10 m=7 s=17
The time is h=8 m=0 s=21
